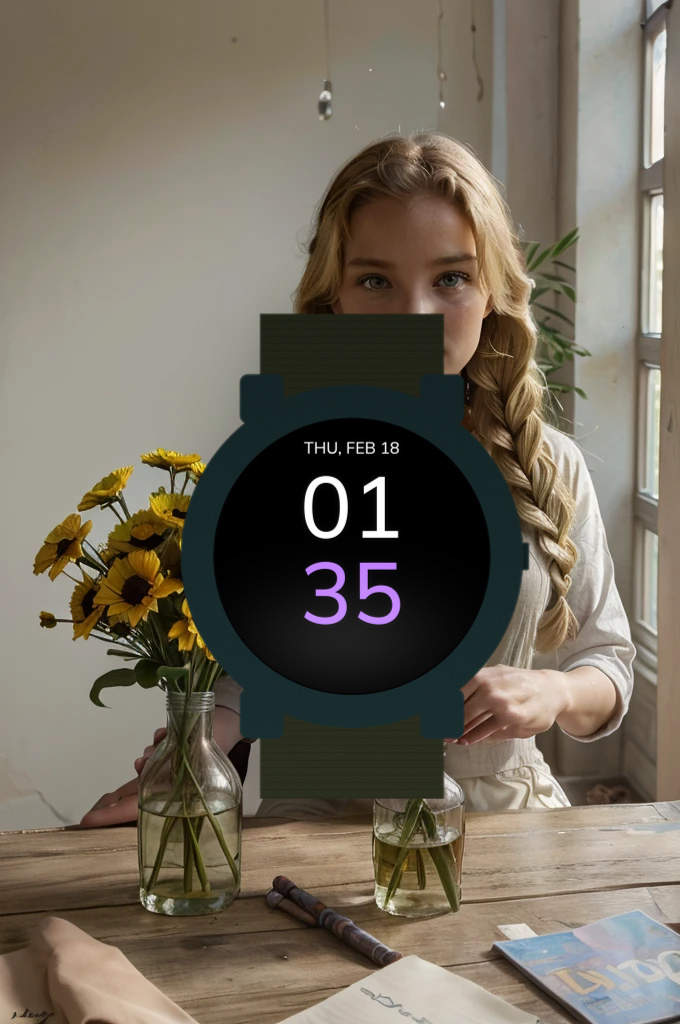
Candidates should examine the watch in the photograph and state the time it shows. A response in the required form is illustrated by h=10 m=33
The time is h=1 m=35
